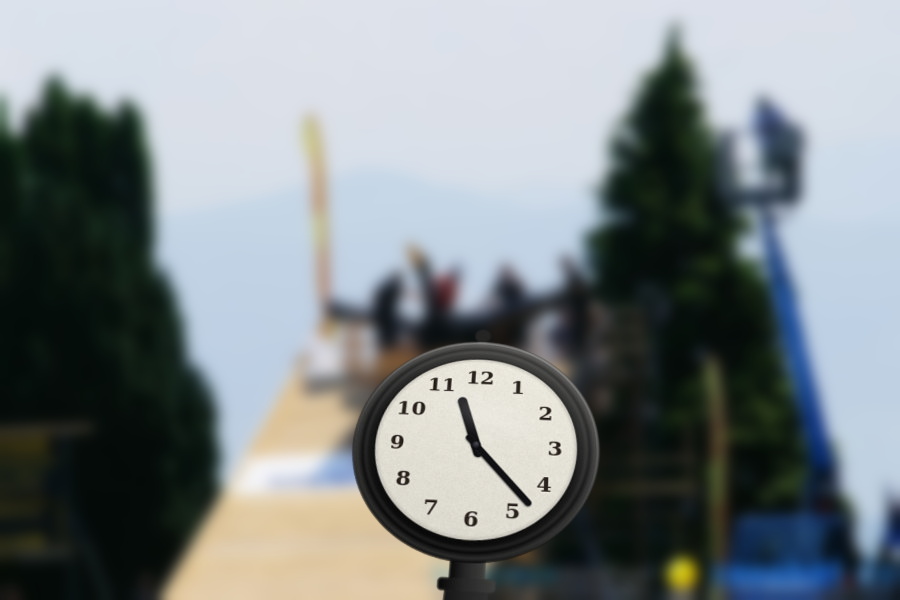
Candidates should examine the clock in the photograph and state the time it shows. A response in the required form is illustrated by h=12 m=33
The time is h=11 m=23
